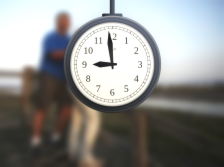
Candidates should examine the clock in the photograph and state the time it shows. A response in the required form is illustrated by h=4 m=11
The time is h=8 m=59
